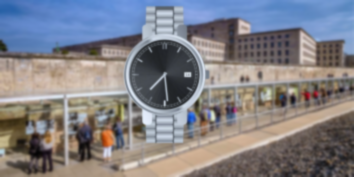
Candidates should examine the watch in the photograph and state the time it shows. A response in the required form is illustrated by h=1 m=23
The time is h=7 m=29
